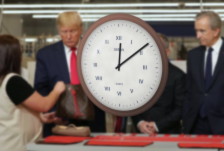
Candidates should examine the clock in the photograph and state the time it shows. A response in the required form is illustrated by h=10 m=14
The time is h=12 m=9
